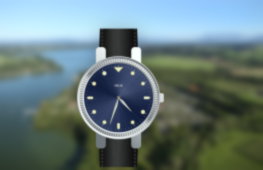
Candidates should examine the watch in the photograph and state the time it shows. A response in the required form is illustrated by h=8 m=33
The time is h=4 m=33
